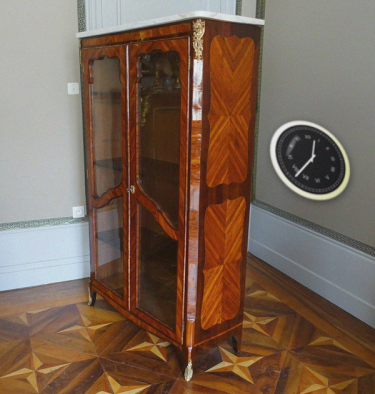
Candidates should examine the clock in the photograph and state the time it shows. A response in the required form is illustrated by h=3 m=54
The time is h=12 m=38
